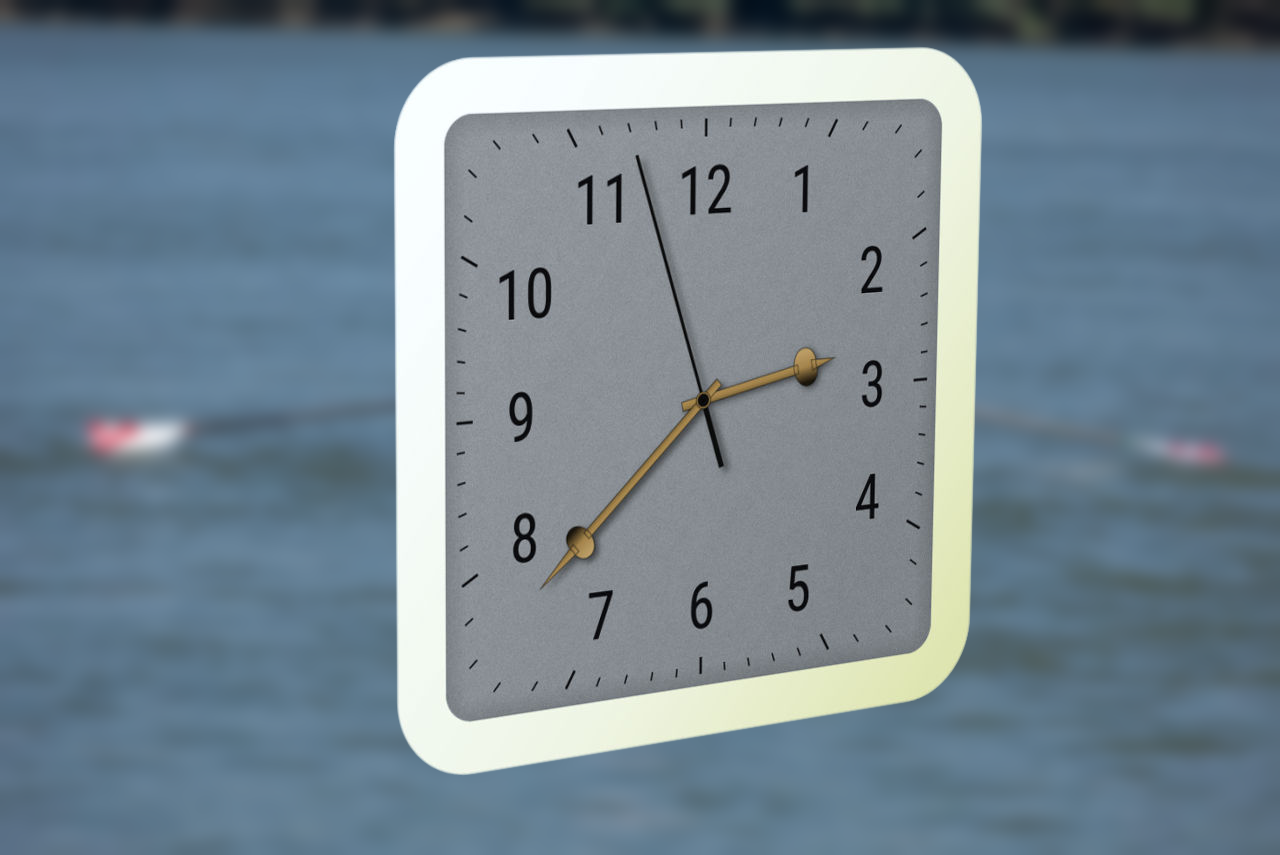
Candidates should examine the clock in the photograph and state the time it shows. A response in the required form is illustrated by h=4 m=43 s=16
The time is h=2 m=37 s=57
